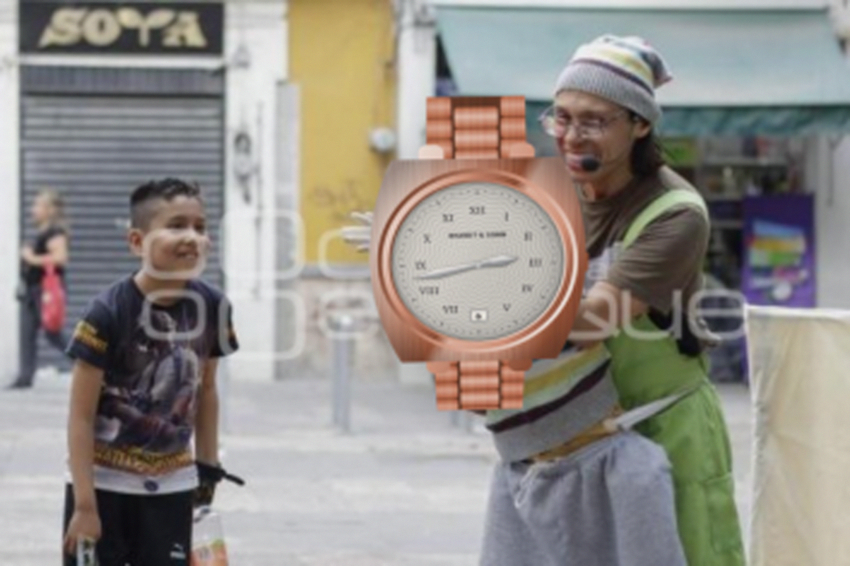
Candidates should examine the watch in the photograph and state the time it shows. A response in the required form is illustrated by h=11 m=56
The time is h=2 m=43
